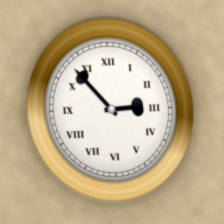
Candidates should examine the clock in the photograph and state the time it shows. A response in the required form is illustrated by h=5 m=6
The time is h=2 m=53
